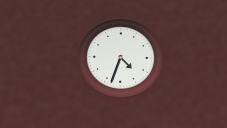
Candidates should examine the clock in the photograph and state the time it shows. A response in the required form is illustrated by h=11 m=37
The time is h=4 m=33
